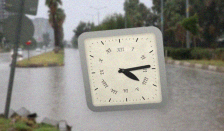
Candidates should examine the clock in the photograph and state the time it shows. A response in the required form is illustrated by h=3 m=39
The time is h=4 m=14
